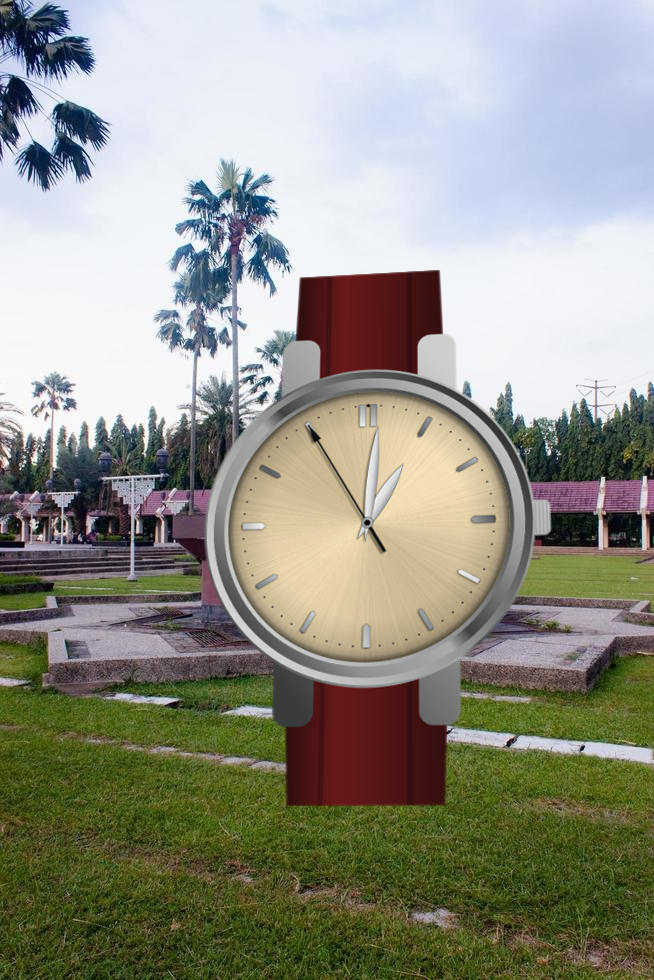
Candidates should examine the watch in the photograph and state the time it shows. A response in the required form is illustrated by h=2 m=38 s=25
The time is h=1 m=0 s=55
